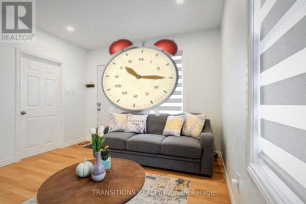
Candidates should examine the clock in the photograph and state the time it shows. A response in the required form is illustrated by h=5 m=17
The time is h=10 m=15
